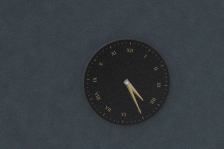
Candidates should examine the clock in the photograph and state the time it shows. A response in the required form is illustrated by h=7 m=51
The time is h=4 m=25
